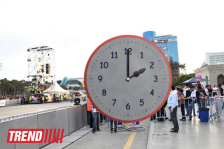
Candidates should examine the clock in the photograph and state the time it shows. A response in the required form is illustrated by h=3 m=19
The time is h=2 m=0
